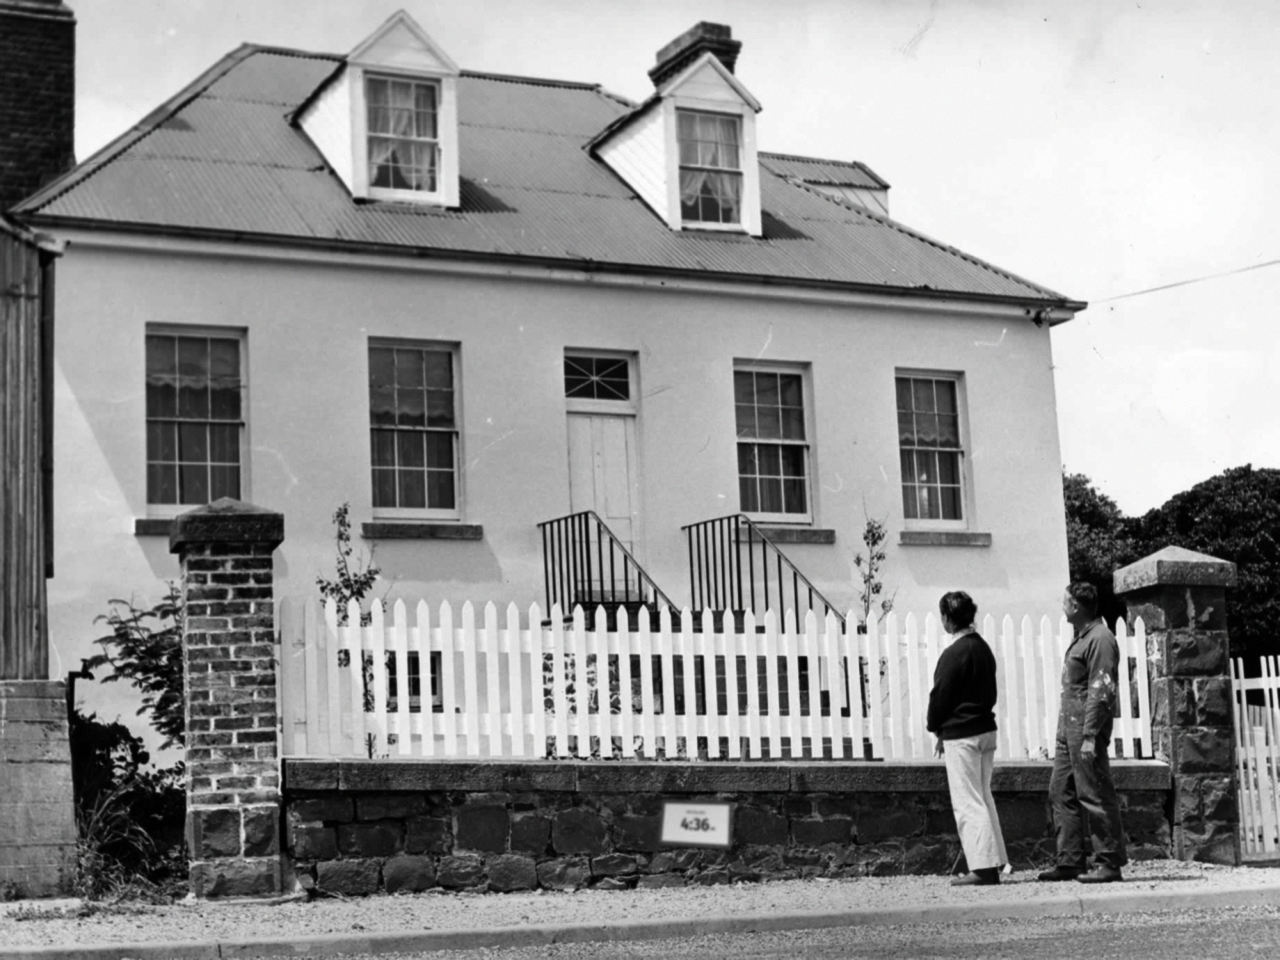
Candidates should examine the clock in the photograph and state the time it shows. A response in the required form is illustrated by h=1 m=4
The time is h=4 m=36
